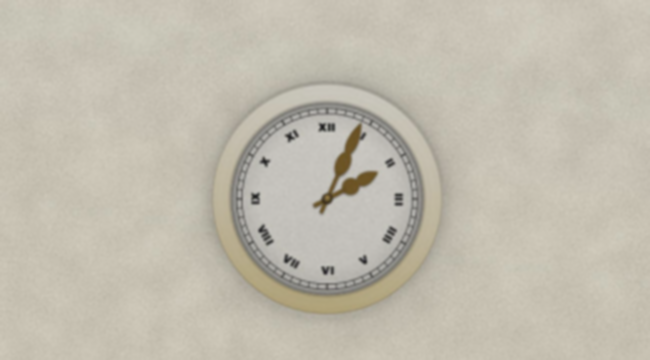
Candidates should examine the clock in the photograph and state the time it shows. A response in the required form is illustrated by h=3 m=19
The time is h=2 m=4
